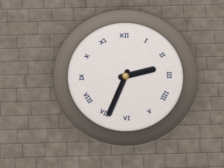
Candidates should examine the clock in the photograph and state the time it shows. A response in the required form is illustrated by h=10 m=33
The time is h=2 m=34
